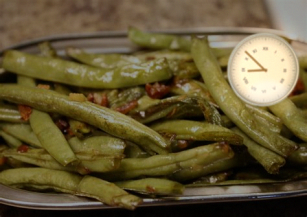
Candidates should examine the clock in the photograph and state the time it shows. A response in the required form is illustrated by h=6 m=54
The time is h=8 m=52
